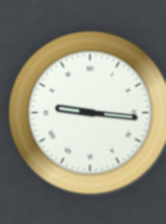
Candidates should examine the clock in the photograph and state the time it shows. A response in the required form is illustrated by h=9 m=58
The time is h=9 m=16
